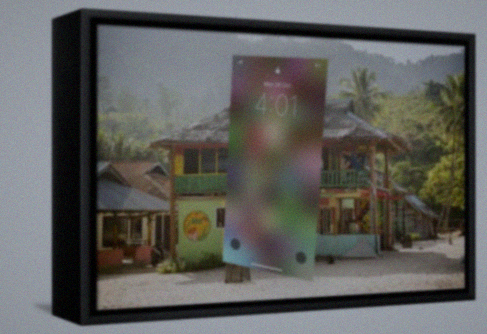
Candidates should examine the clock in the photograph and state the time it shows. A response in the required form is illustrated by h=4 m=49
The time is h=4 m=1
